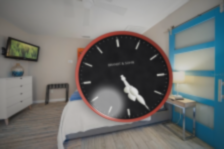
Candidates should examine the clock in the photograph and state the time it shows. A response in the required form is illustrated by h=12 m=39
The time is h=5 m=25
